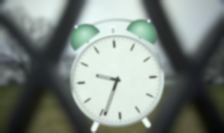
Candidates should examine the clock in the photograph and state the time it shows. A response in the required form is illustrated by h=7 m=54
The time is h=9 m=34
